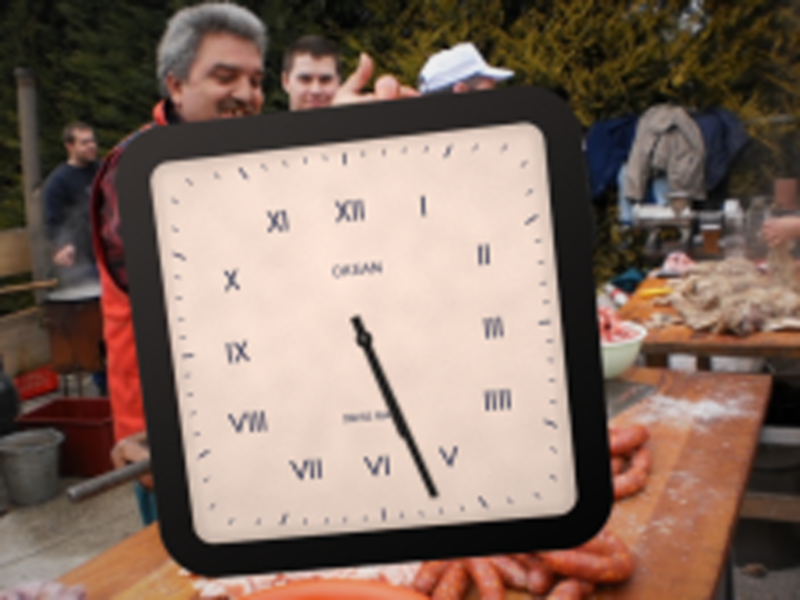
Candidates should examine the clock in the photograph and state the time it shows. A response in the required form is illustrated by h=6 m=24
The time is h=5 m=27
